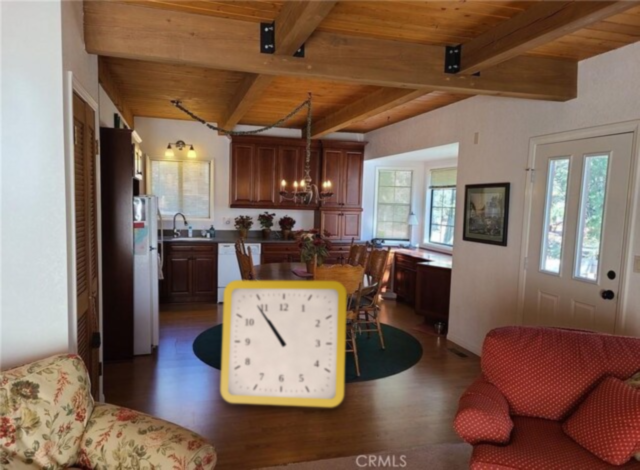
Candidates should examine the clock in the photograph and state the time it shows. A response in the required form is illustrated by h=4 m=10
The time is h=10 m=54
